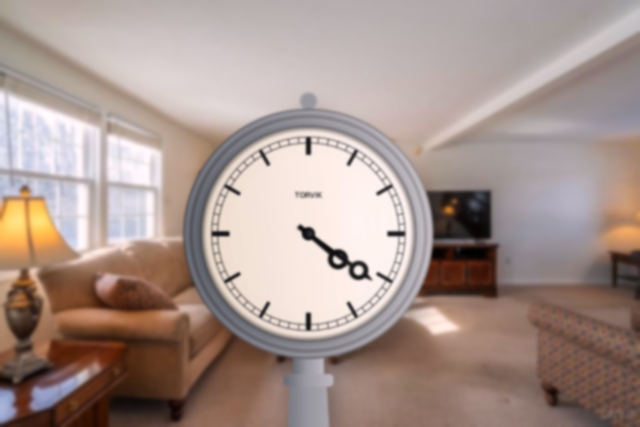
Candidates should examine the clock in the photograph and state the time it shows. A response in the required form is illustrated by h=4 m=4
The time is h=4 m=21
